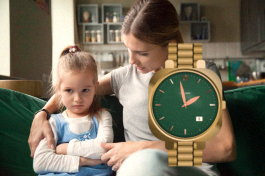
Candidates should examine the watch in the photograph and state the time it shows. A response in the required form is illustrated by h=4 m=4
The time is h=1 m=58
